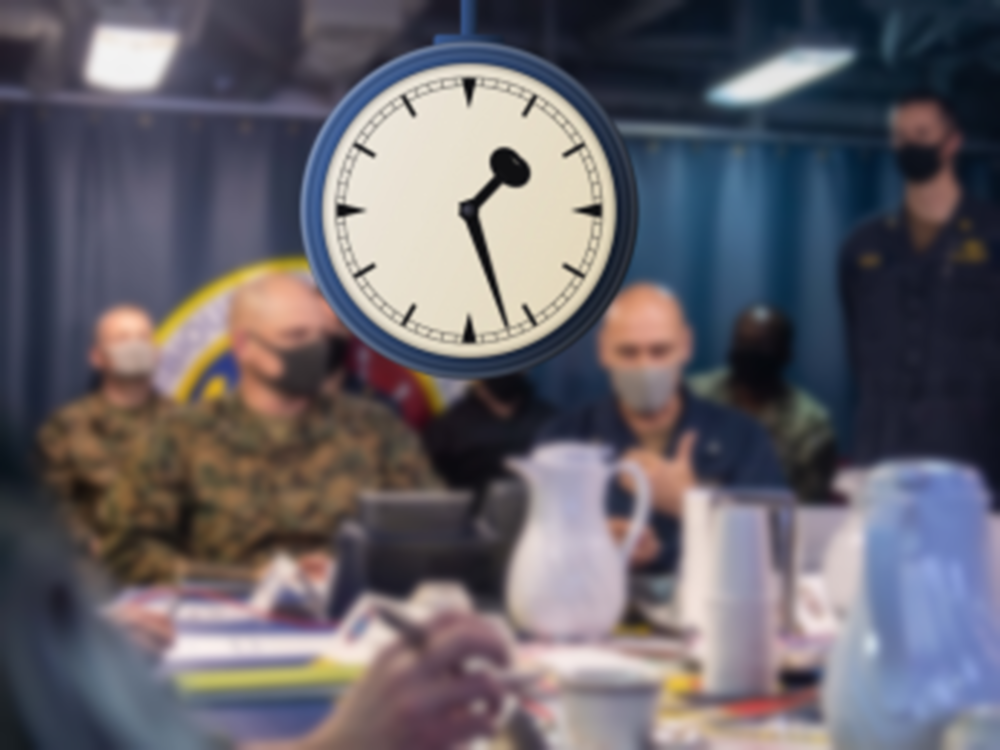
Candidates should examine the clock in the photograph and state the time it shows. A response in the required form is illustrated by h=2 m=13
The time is h=1 m=27
